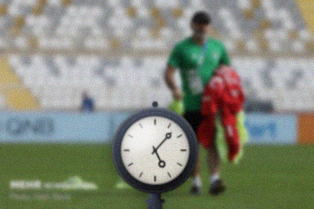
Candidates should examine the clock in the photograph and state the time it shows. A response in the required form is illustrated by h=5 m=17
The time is h=5 m=7
